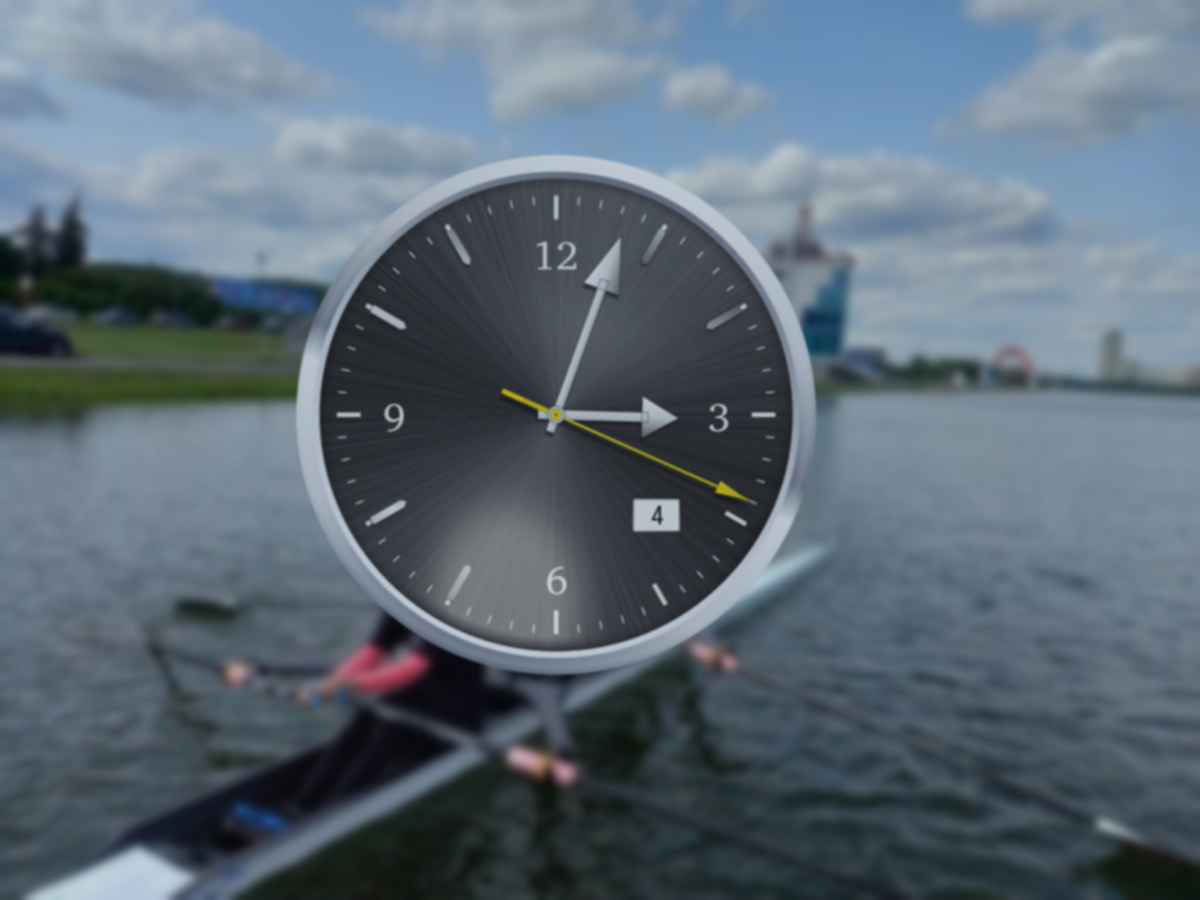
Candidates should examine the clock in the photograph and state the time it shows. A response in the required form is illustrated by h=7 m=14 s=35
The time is h=3 m=3 s=19
